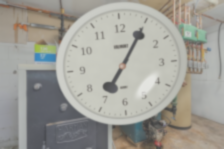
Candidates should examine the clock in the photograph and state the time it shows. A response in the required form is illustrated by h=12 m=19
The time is h=7 m=5
